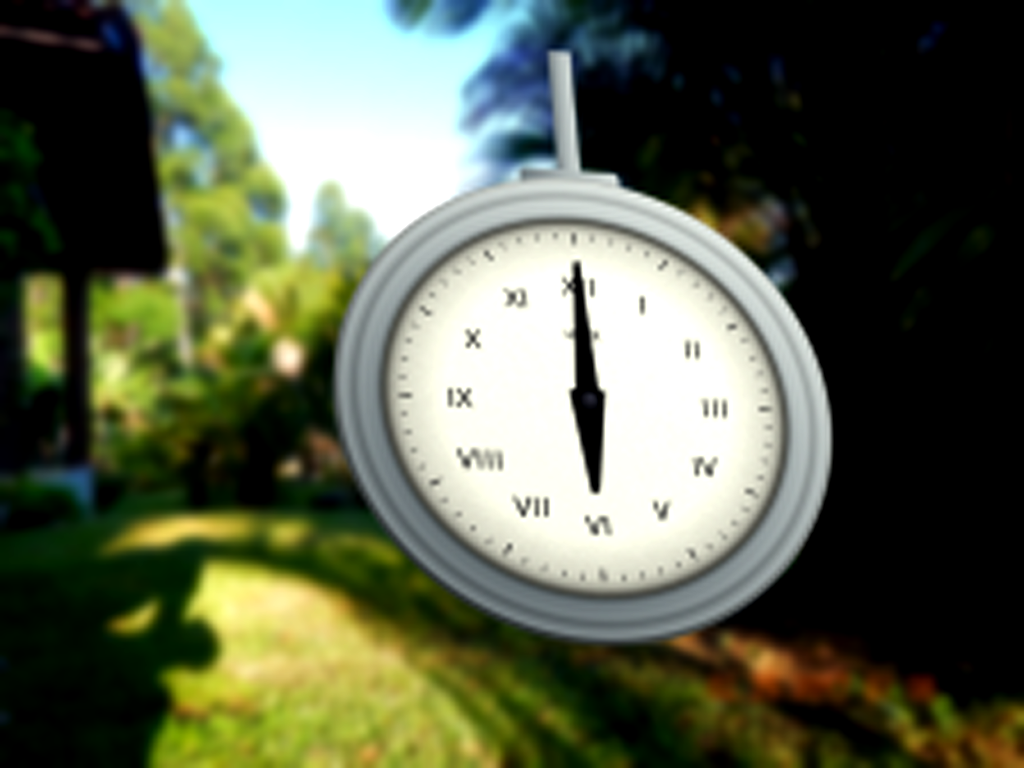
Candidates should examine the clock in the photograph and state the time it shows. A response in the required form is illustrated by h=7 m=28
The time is h=6 m=0
